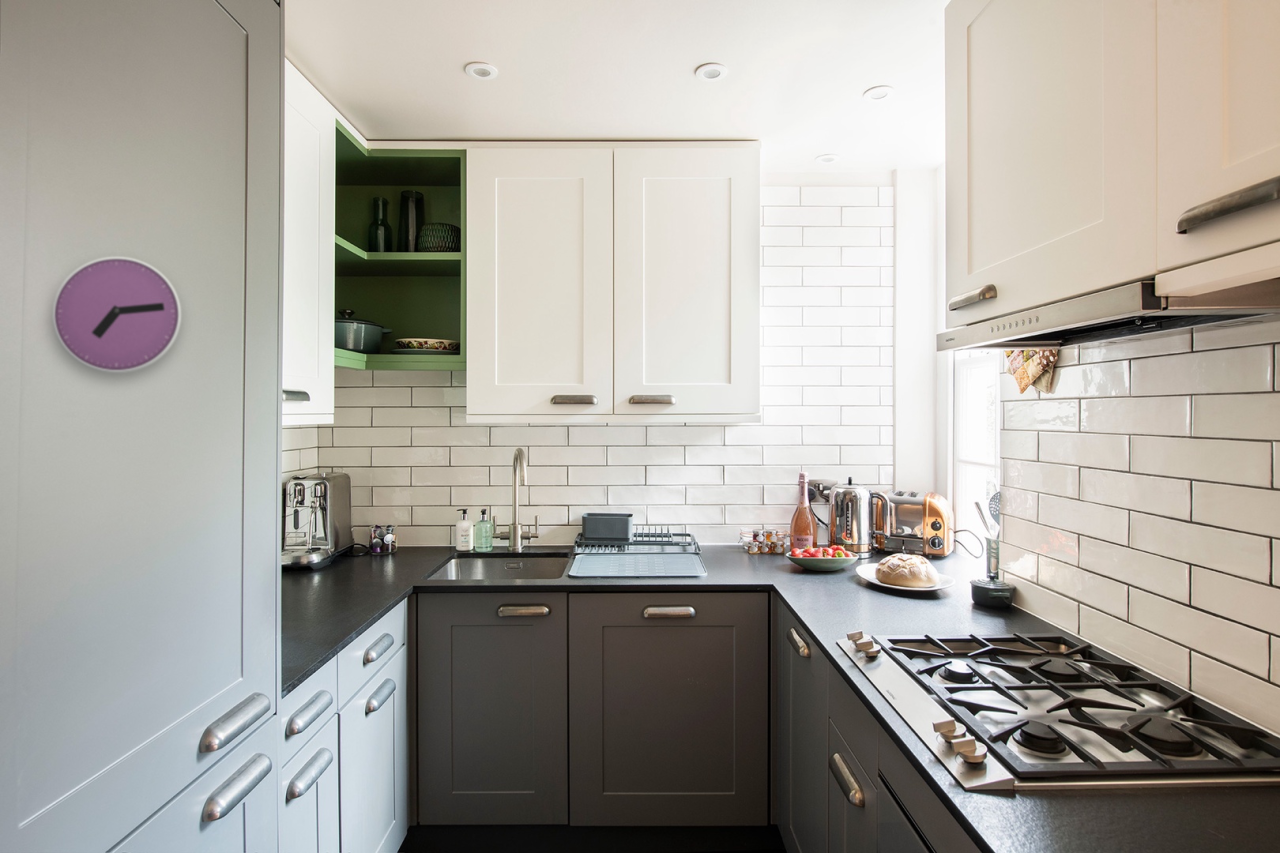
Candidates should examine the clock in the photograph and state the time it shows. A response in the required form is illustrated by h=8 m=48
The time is h=7 m=14
